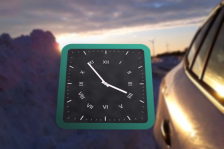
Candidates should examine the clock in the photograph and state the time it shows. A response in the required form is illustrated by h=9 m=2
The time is h=3 m=54
